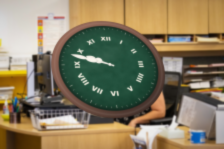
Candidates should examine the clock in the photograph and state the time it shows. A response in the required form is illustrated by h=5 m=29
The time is h=9 m=48
